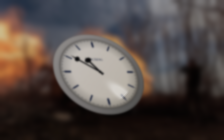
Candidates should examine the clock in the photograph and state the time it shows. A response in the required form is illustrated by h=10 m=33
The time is h=10 m=51
